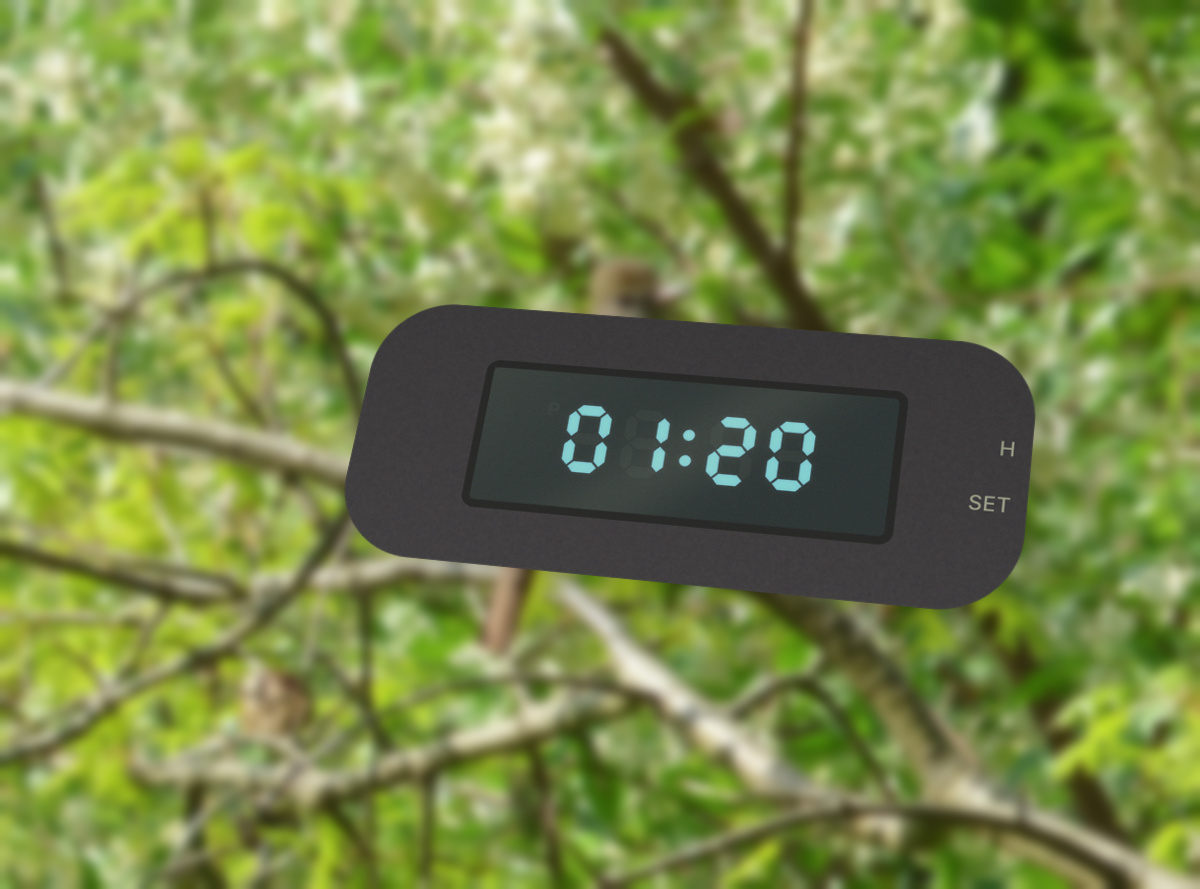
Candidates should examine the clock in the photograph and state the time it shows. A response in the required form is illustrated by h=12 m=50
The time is h=1 m=20
